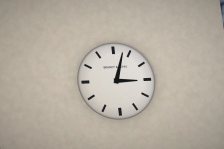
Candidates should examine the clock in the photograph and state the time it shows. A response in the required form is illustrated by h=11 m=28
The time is h=3 m=3
